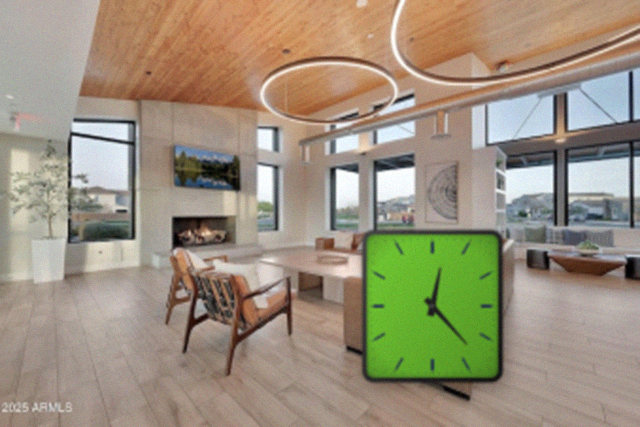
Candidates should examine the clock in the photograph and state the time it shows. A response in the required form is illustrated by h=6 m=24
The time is h=12 m=23
